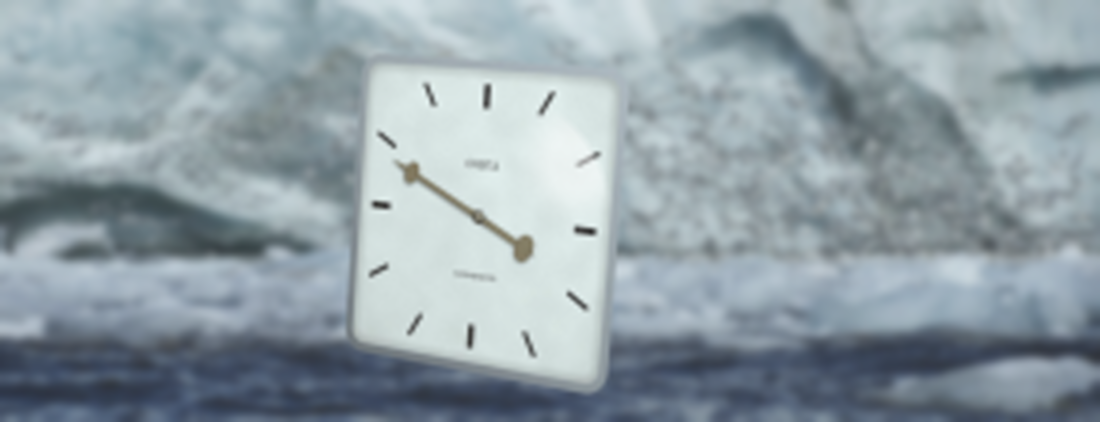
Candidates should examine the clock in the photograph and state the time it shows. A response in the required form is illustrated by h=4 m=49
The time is h=3 m=49
